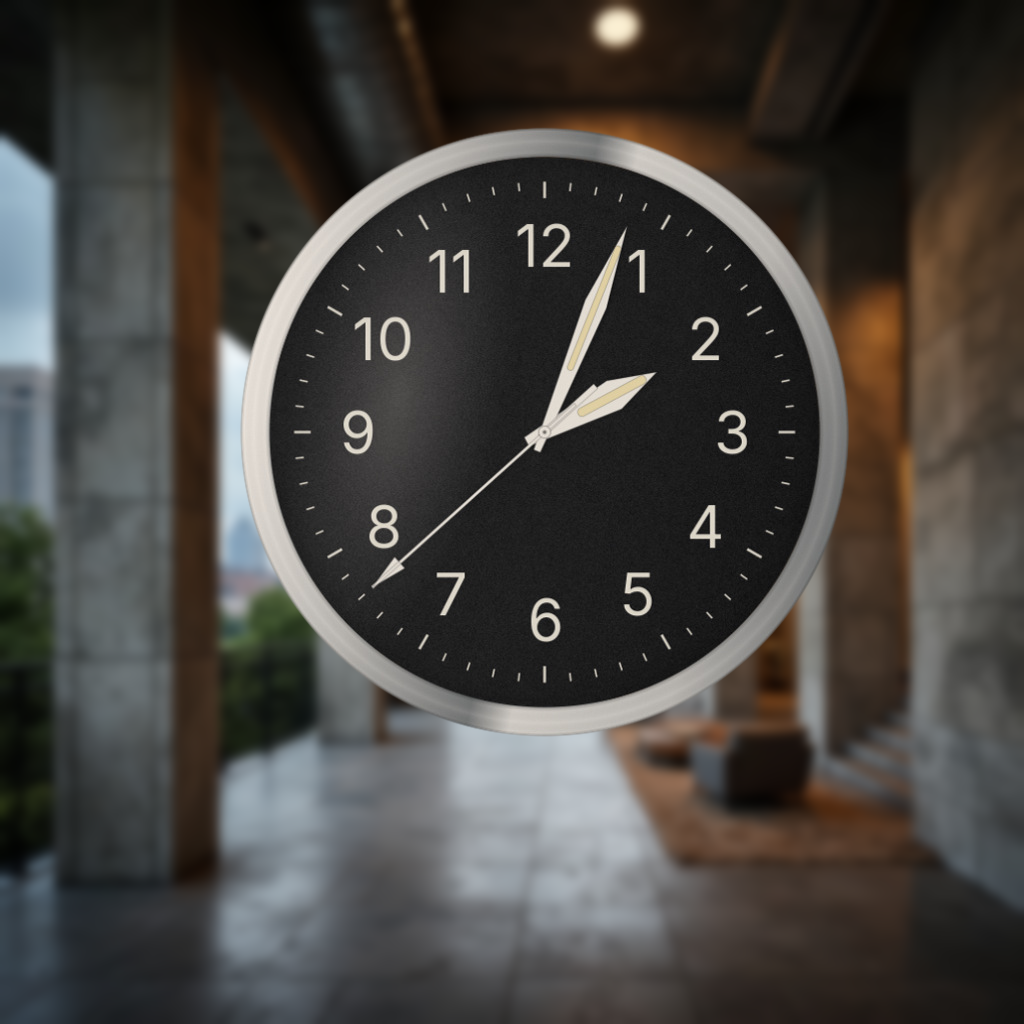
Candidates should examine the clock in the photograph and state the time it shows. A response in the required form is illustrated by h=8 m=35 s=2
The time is h=2 m=3 s=38
